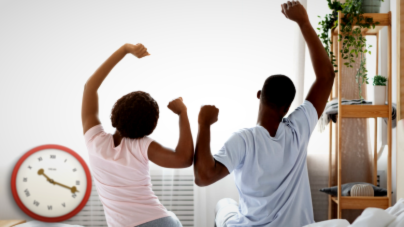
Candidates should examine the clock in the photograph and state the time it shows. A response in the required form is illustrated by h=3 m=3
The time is h=10 m=18
